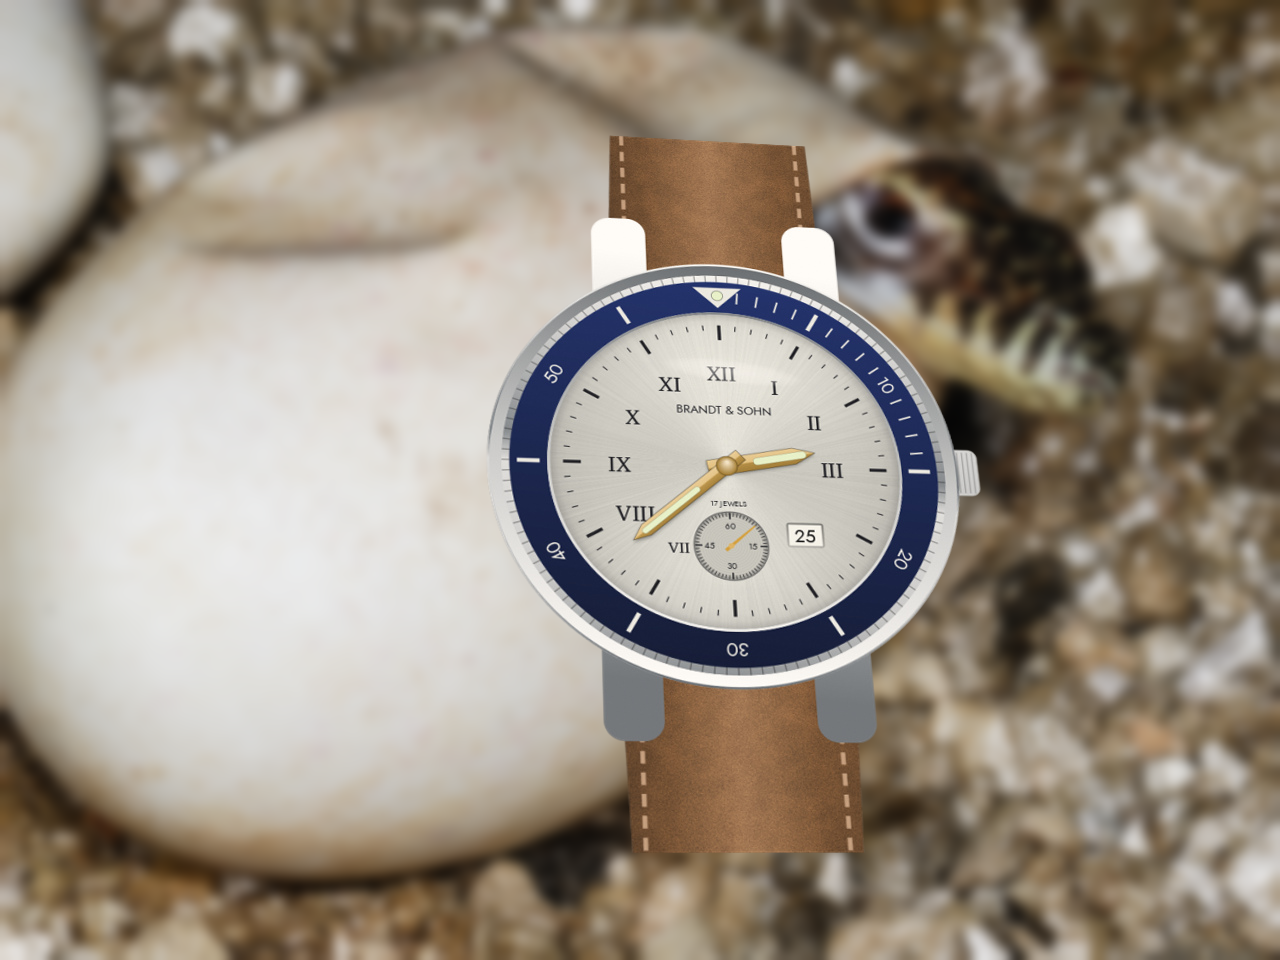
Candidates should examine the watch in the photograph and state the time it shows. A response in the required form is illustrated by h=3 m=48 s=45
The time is h=2 m=38 s=8
